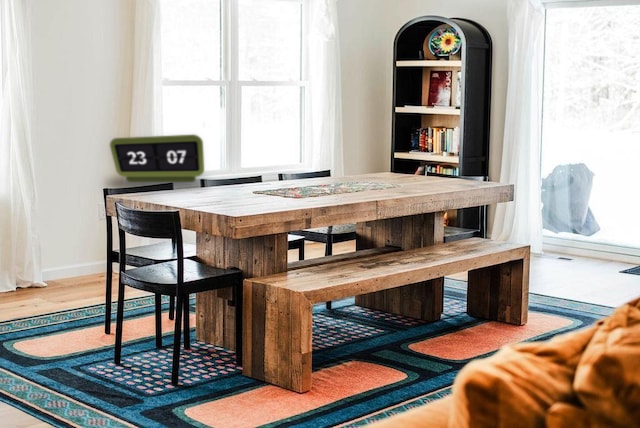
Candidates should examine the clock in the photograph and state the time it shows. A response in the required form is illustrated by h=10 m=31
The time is h=23 m=7
